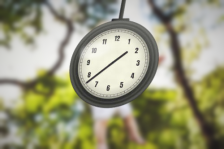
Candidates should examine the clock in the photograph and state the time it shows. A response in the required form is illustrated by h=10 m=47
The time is h=1 m=38
